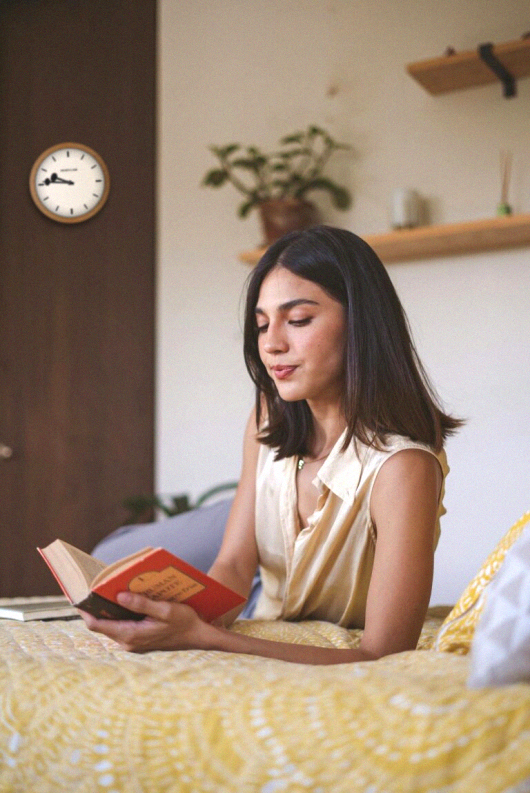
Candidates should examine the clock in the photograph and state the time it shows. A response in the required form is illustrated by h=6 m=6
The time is h=9 m=46
